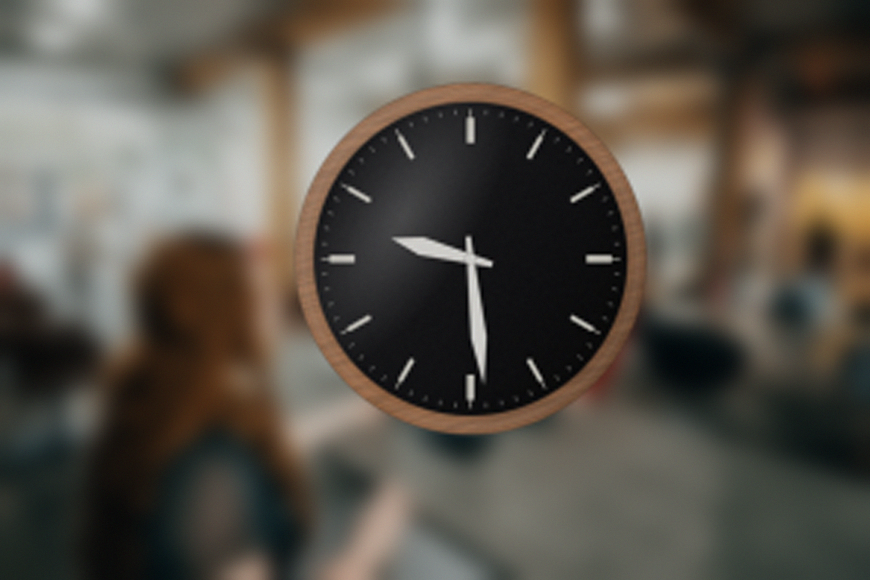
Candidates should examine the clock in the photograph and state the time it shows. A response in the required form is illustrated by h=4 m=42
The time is h=9 m=29
